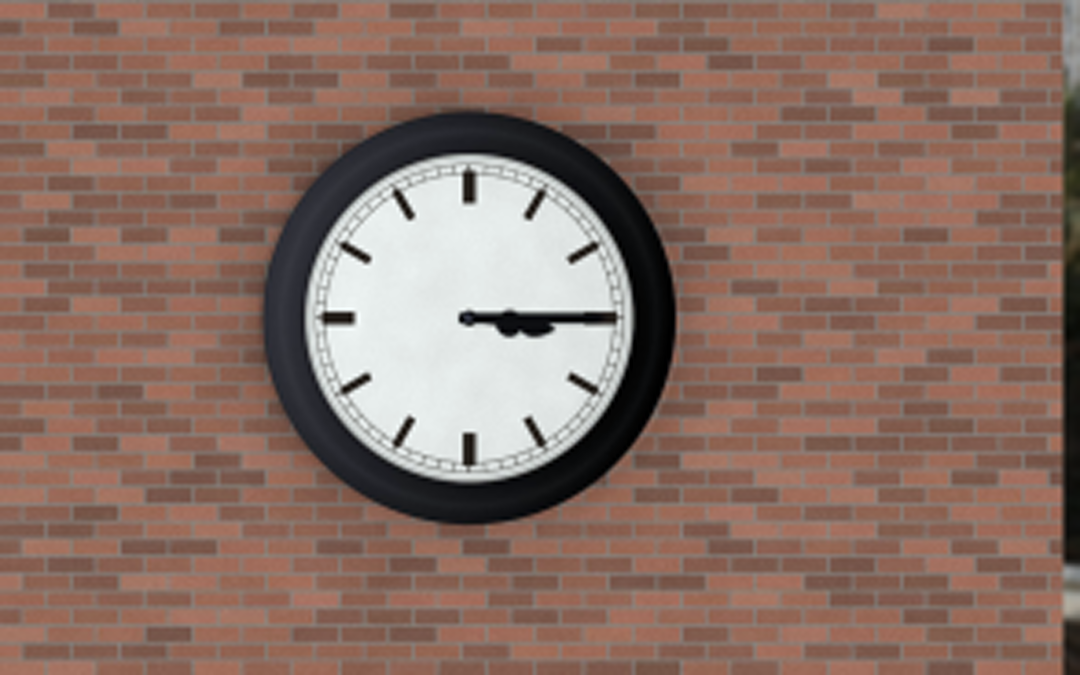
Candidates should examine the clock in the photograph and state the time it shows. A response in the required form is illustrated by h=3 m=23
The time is h=3 m=15
